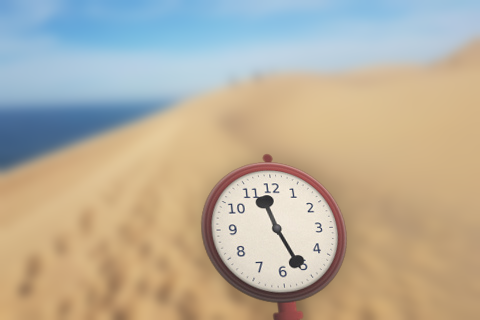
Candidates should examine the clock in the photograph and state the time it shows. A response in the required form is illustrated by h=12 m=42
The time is h=11 m=26
